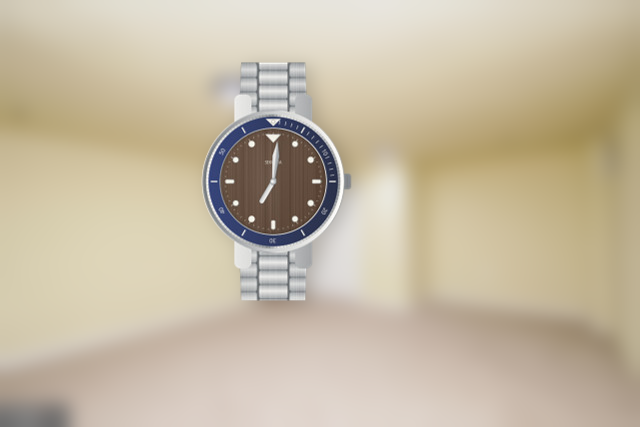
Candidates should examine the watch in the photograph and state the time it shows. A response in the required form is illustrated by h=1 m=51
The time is h=7 m=1
